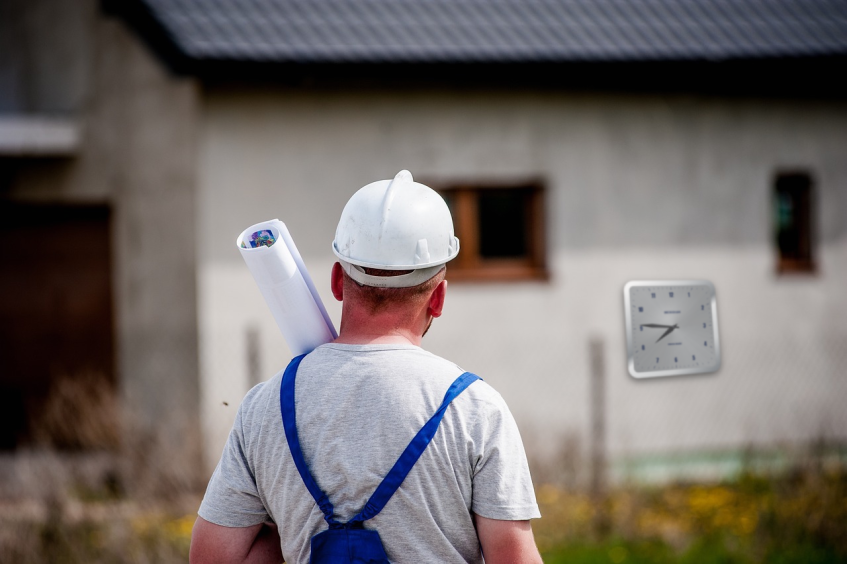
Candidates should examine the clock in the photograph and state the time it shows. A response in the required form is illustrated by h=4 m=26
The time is h=7 m=46
